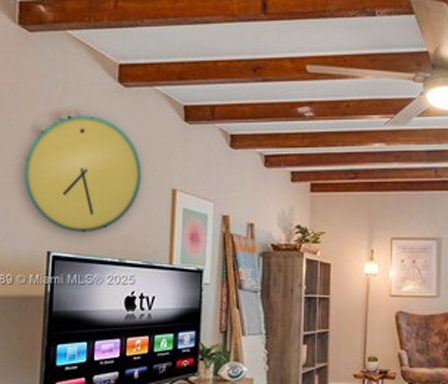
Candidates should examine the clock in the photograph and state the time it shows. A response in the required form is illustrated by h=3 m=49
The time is h=7 m=28
